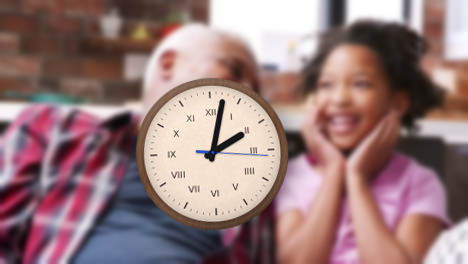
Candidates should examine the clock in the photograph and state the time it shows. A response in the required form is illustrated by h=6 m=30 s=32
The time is h=2 m=2 s=16
